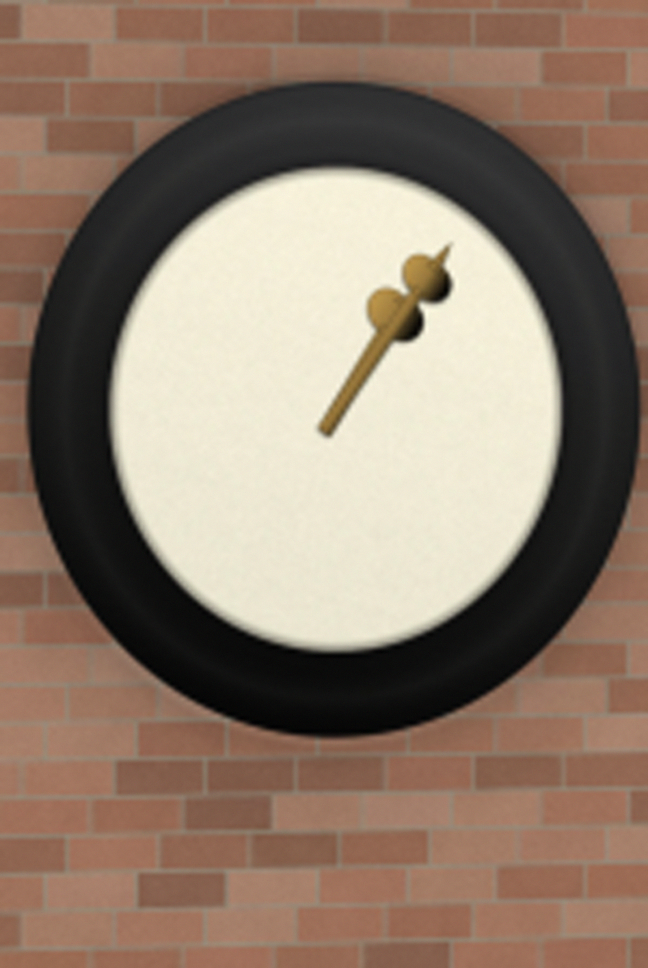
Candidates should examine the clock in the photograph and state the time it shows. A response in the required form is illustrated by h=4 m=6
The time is h=1 m=6
